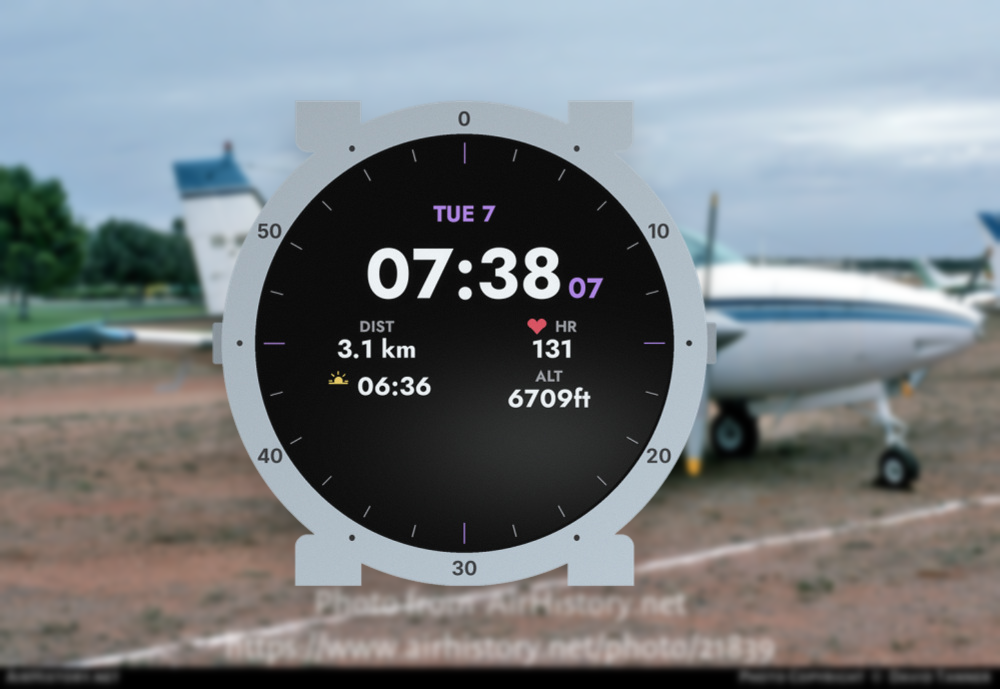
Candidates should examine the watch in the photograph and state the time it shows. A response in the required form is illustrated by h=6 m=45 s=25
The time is h=7 m=38 s=7
